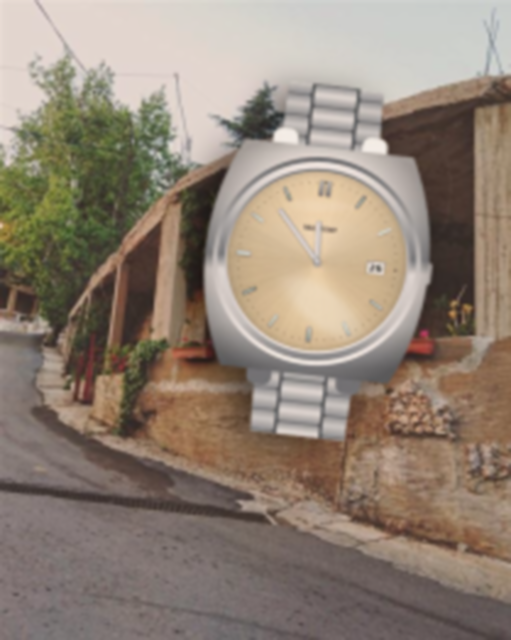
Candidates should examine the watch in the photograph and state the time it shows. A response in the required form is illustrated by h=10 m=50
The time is h=11 m=53
